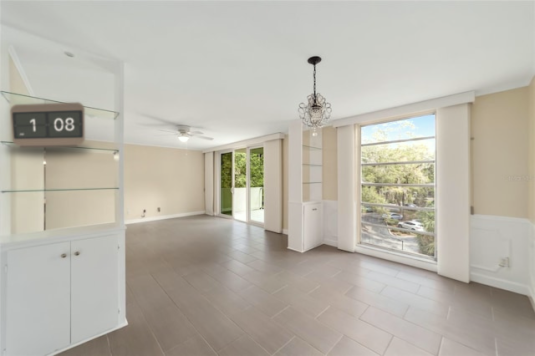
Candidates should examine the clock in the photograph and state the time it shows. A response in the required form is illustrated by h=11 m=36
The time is h=1 m=8
